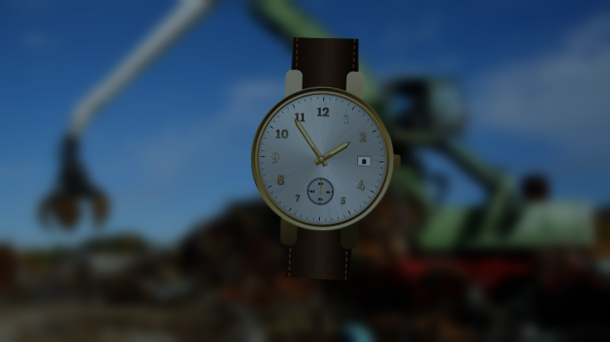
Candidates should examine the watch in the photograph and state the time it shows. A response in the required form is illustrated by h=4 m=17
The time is h=1 m=54
